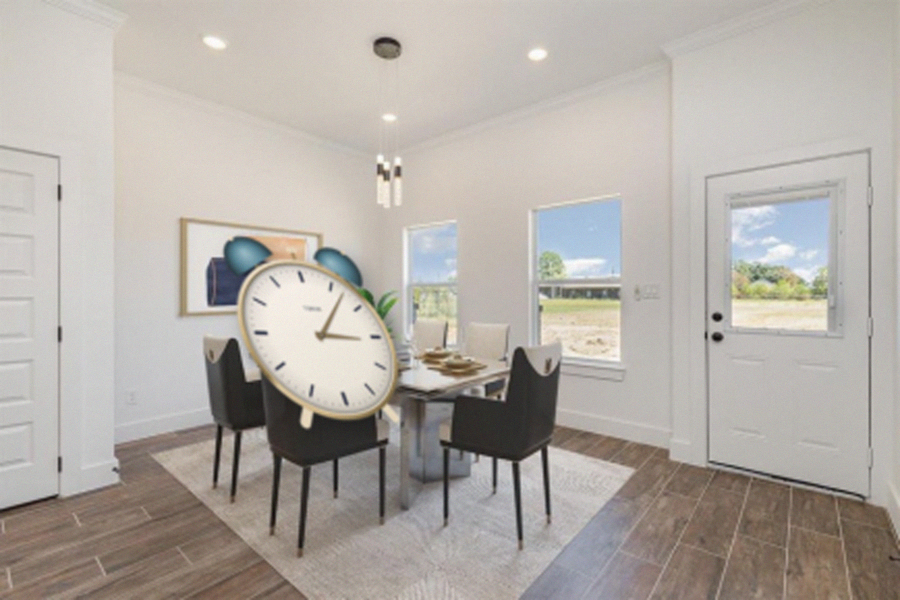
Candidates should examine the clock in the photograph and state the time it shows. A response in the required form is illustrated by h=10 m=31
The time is h=3 m=7
